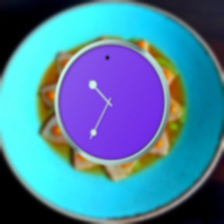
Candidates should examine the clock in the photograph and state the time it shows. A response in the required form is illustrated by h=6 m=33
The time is h=10 m=35
